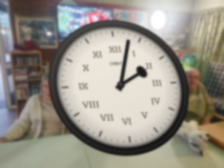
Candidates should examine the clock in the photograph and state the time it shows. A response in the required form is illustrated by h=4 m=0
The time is h=2 m=3
